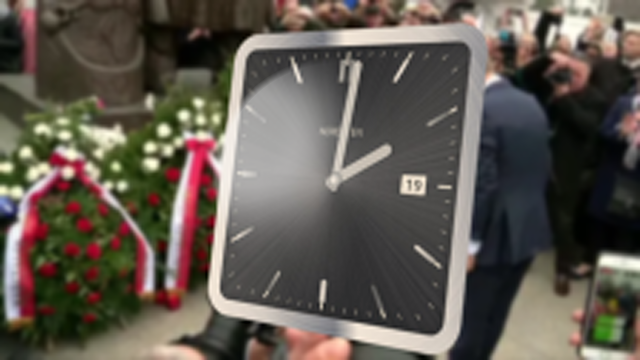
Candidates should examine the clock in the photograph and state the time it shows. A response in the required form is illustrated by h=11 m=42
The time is h=2 m=1
